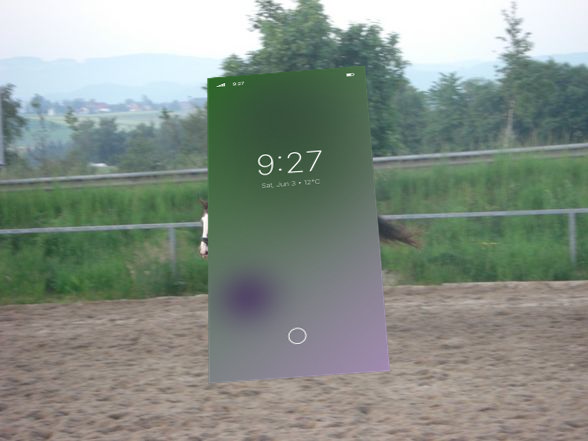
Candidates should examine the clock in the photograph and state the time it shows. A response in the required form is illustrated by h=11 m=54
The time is h=9 m=27
